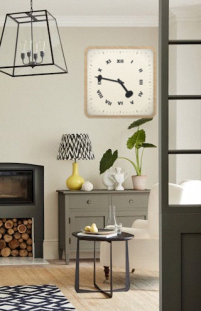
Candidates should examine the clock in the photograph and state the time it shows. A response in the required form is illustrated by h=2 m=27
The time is h=4 m=47
